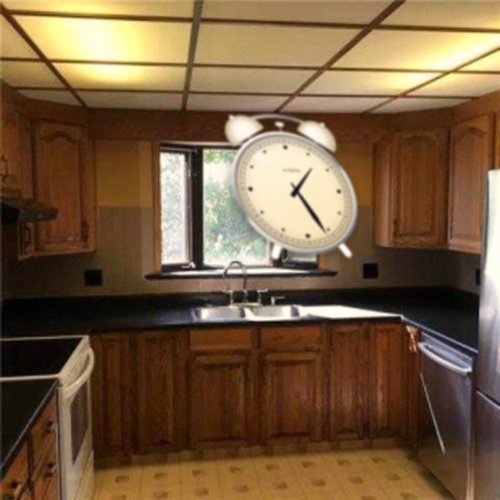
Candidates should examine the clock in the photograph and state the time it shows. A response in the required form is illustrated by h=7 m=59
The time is h=1 m=26
